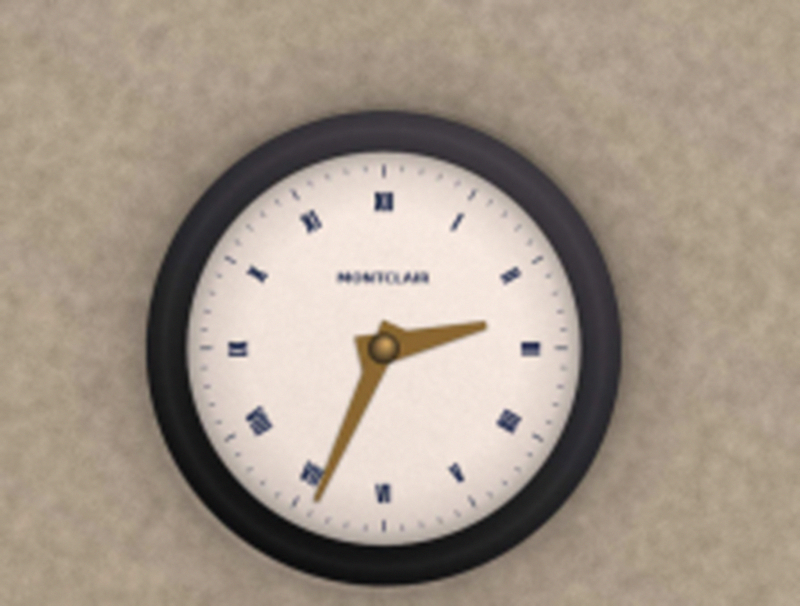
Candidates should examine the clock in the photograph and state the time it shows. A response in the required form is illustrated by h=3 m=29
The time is h=2 m=34
